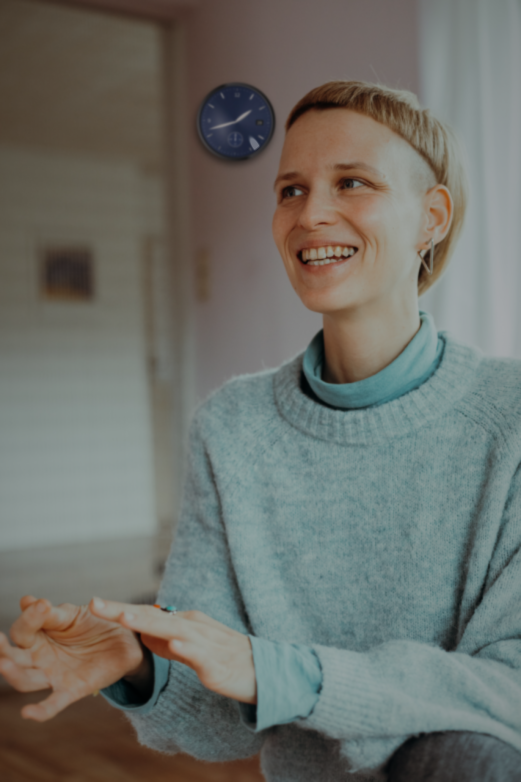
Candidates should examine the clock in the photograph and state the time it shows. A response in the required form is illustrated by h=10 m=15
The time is h=1 m=42
